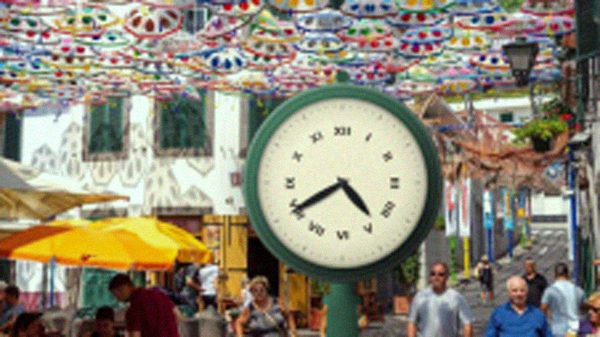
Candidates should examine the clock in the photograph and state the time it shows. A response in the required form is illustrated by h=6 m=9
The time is h=4 m=40
